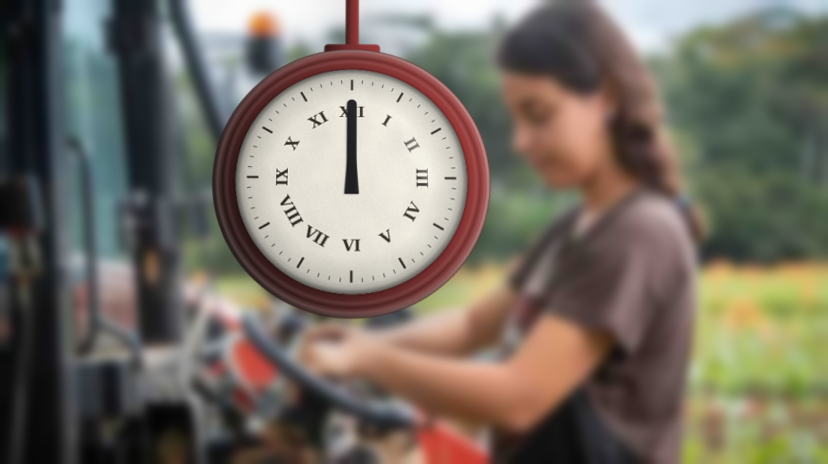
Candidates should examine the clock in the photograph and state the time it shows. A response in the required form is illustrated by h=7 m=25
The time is h=12 m=0
